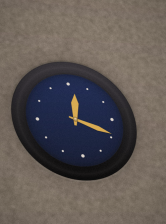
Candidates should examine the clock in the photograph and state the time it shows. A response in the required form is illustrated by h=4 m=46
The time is h=12 m=19
